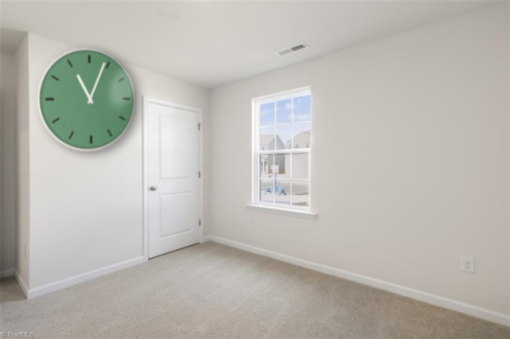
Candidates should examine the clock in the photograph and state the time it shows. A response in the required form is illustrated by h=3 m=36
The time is h=11 m=4
